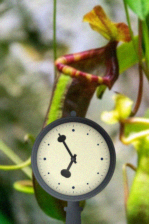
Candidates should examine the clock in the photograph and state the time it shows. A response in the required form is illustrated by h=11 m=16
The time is h=6 m=55
